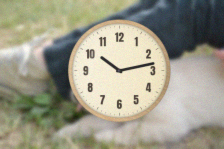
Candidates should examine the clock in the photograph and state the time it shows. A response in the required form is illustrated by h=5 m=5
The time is h=10 m=13
